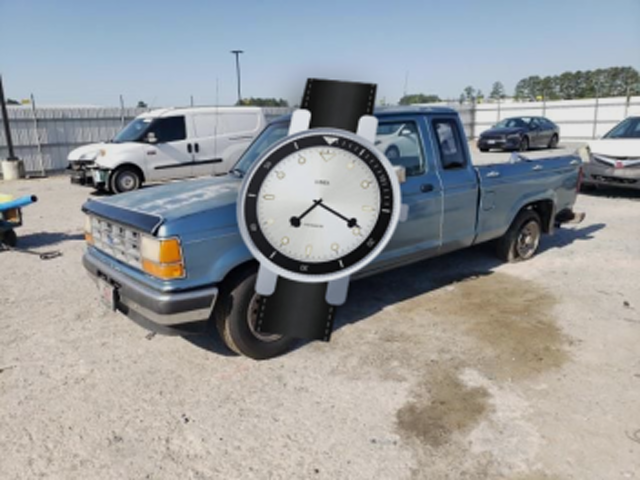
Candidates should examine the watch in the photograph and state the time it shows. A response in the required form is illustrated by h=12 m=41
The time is h=7 m=19
